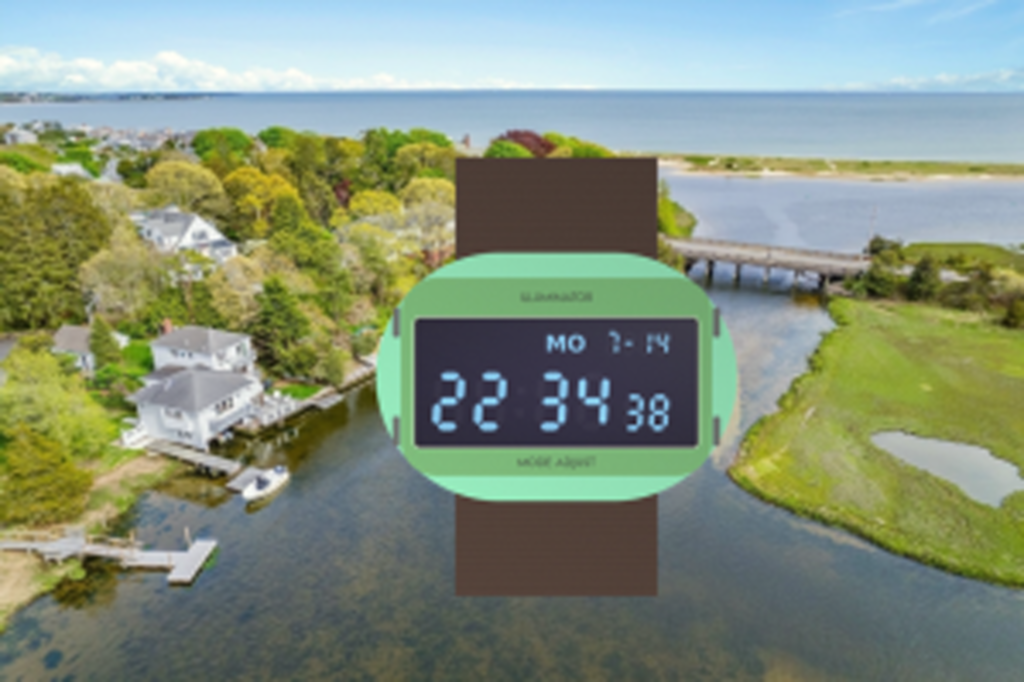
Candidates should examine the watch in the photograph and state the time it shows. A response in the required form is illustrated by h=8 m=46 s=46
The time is h=22 m=34 s=38
